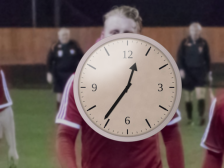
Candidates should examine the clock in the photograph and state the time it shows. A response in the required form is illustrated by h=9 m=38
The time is h=12 m=36
